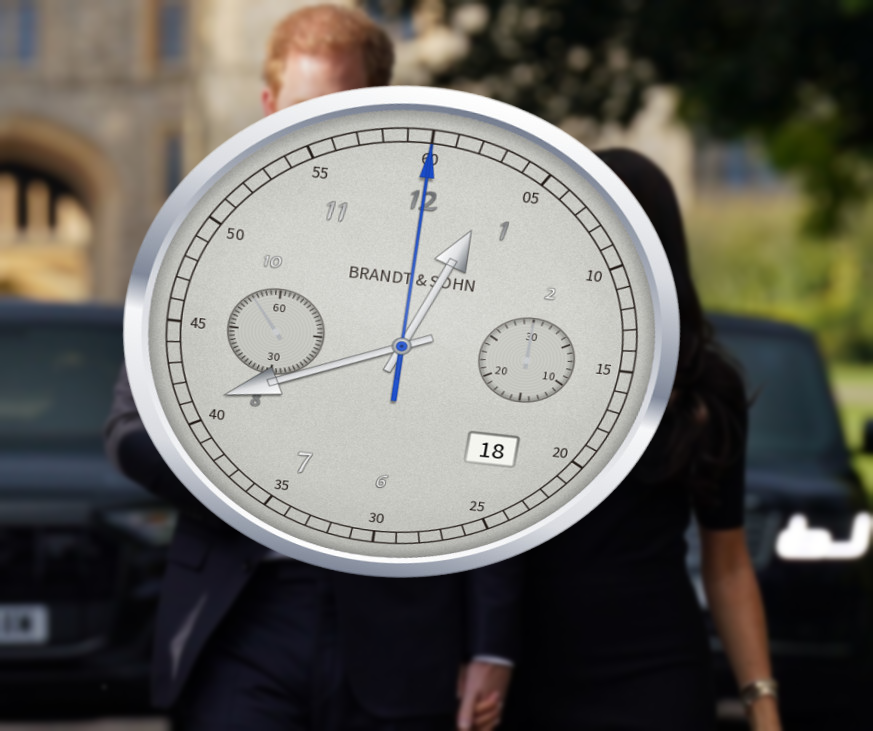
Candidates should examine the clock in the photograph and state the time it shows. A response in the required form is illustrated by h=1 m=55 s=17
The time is h=12 m=40 s=54
